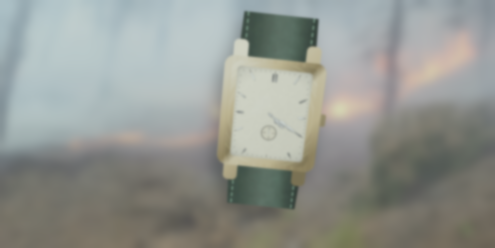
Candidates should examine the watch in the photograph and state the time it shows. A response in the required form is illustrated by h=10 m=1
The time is h=4 m=20
